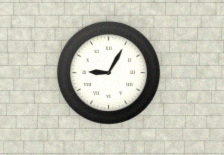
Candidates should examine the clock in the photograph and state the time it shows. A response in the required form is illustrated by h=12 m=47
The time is h=9 m=5
